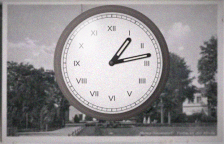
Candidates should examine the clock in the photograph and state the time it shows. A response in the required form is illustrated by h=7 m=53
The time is h=1 m=13
